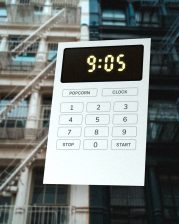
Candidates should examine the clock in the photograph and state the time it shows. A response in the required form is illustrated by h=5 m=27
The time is h=9 m=5
